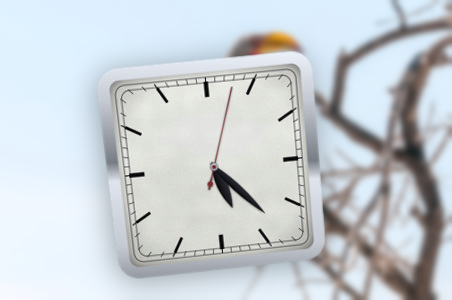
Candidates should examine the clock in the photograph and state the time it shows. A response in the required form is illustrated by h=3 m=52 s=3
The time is h=5 m=23 s=3
